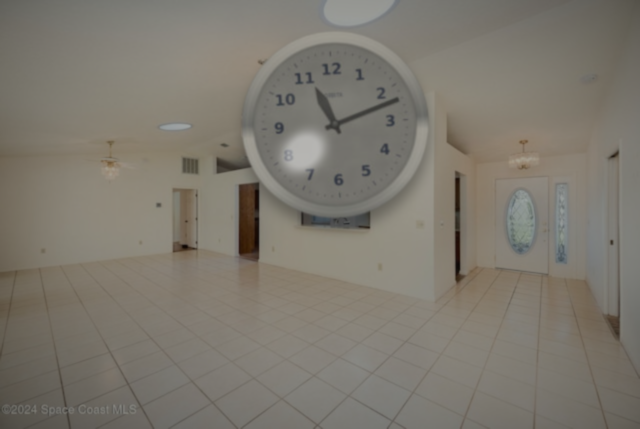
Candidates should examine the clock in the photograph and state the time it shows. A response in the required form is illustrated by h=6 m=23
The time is h=11 m=12
